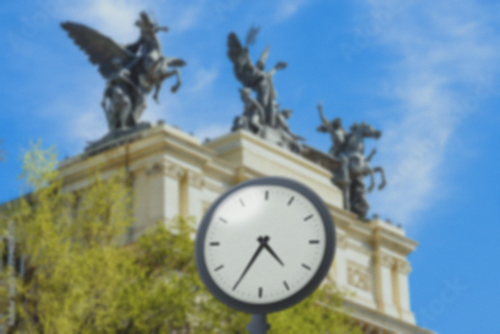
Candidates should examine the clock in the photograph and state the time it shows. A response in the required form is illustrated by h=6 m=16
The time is h=4 m=35
